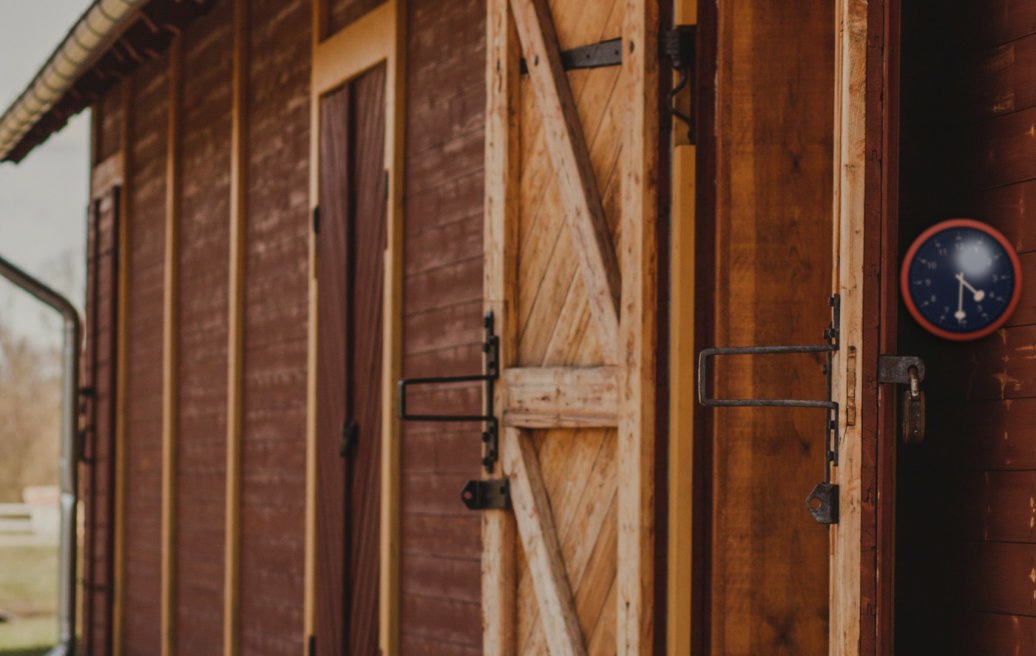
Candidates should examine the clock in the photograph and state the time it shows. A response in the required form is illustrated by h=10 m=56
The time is h=4 m=31
